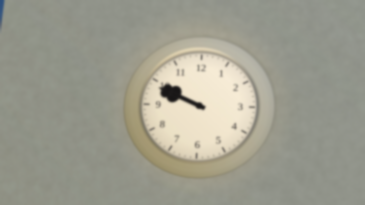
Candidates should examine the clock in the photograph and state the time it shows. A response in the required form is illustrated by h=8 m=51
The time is h=9 m=49
